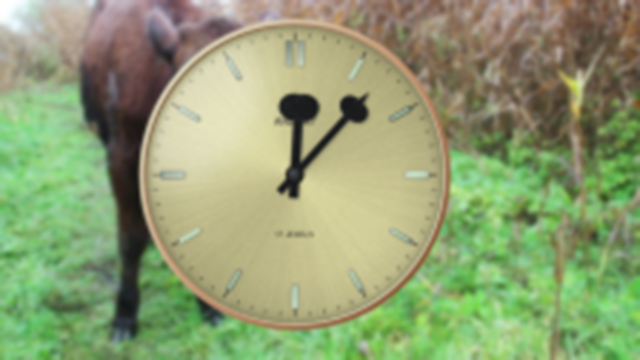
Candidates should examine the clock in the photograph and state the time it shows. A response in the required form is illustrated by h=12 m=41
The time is h=12 m=7
